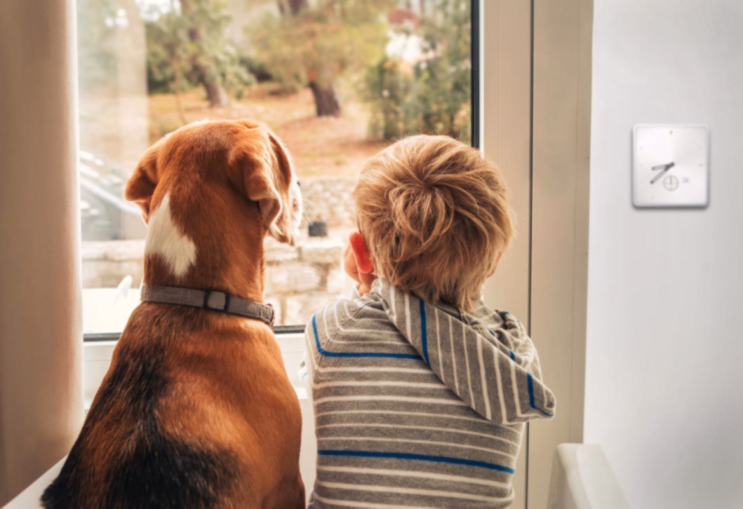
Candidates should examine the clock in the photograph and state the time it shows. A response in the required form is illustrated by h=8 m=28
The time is h=8 m=38
